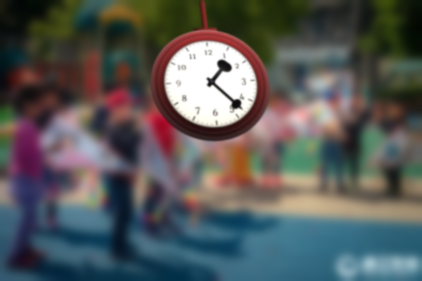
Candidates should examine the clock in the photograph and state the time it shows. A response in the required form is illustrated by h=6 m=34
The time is h=1 m=23
